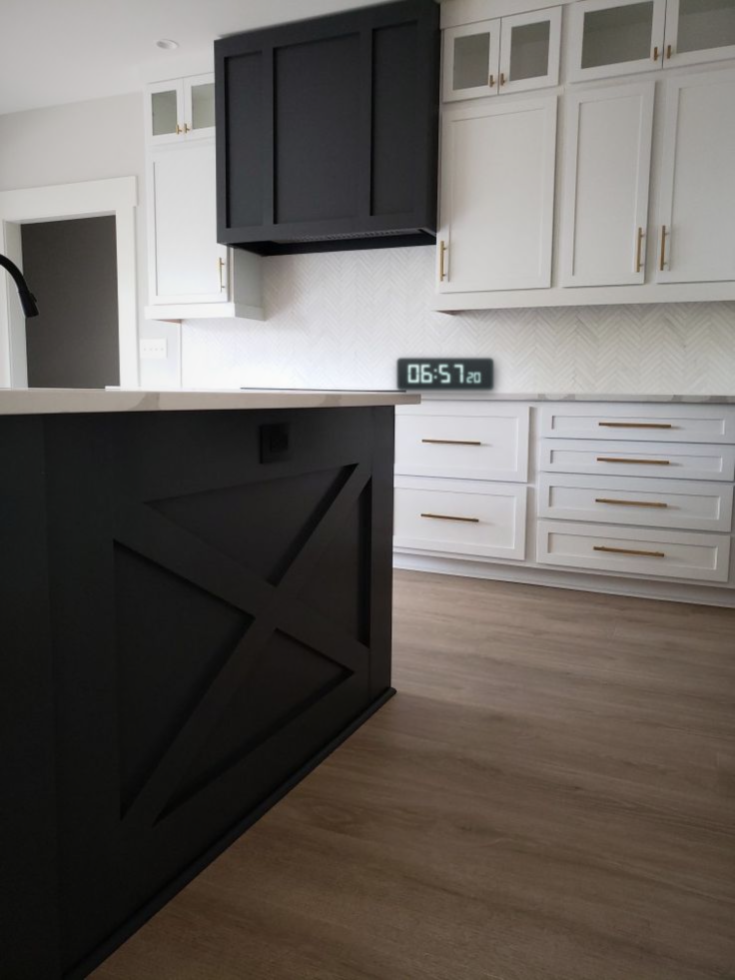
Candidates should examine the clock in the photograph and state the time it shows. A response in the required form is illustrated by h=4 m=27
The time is h=6 m=57
